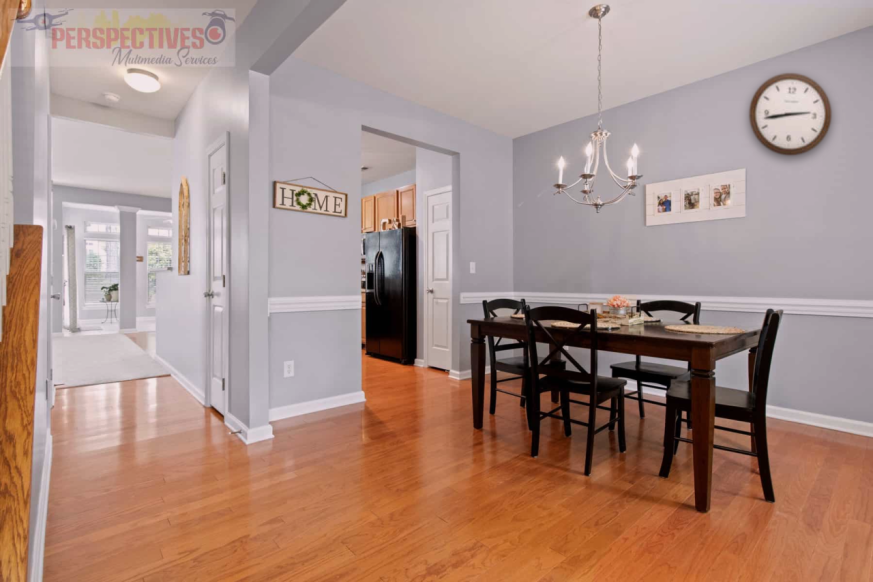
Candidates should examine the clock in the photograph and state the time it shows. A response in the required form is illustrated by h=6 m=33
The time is h=2 m=43
